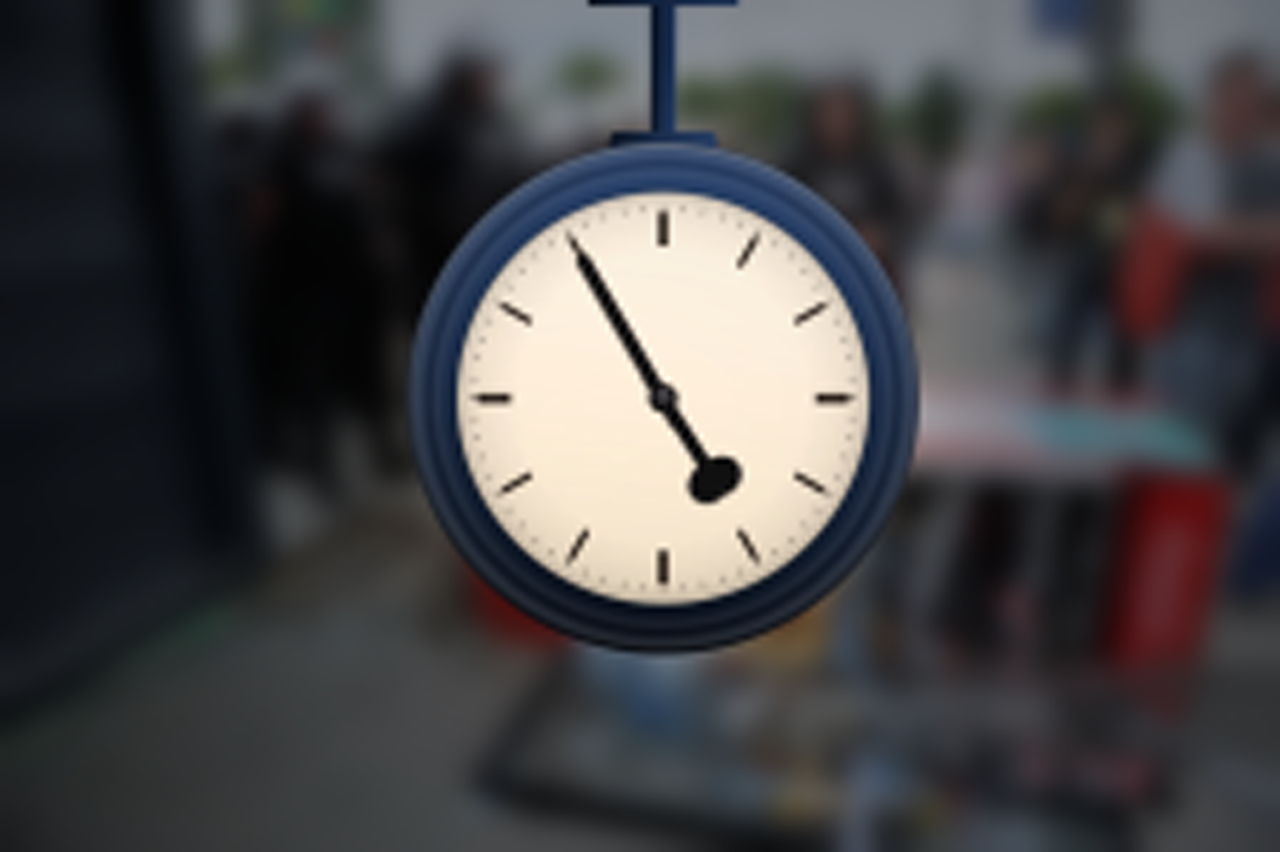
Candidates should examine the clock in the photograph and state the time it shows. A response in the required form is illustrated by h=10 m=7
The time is h=4 m=55
